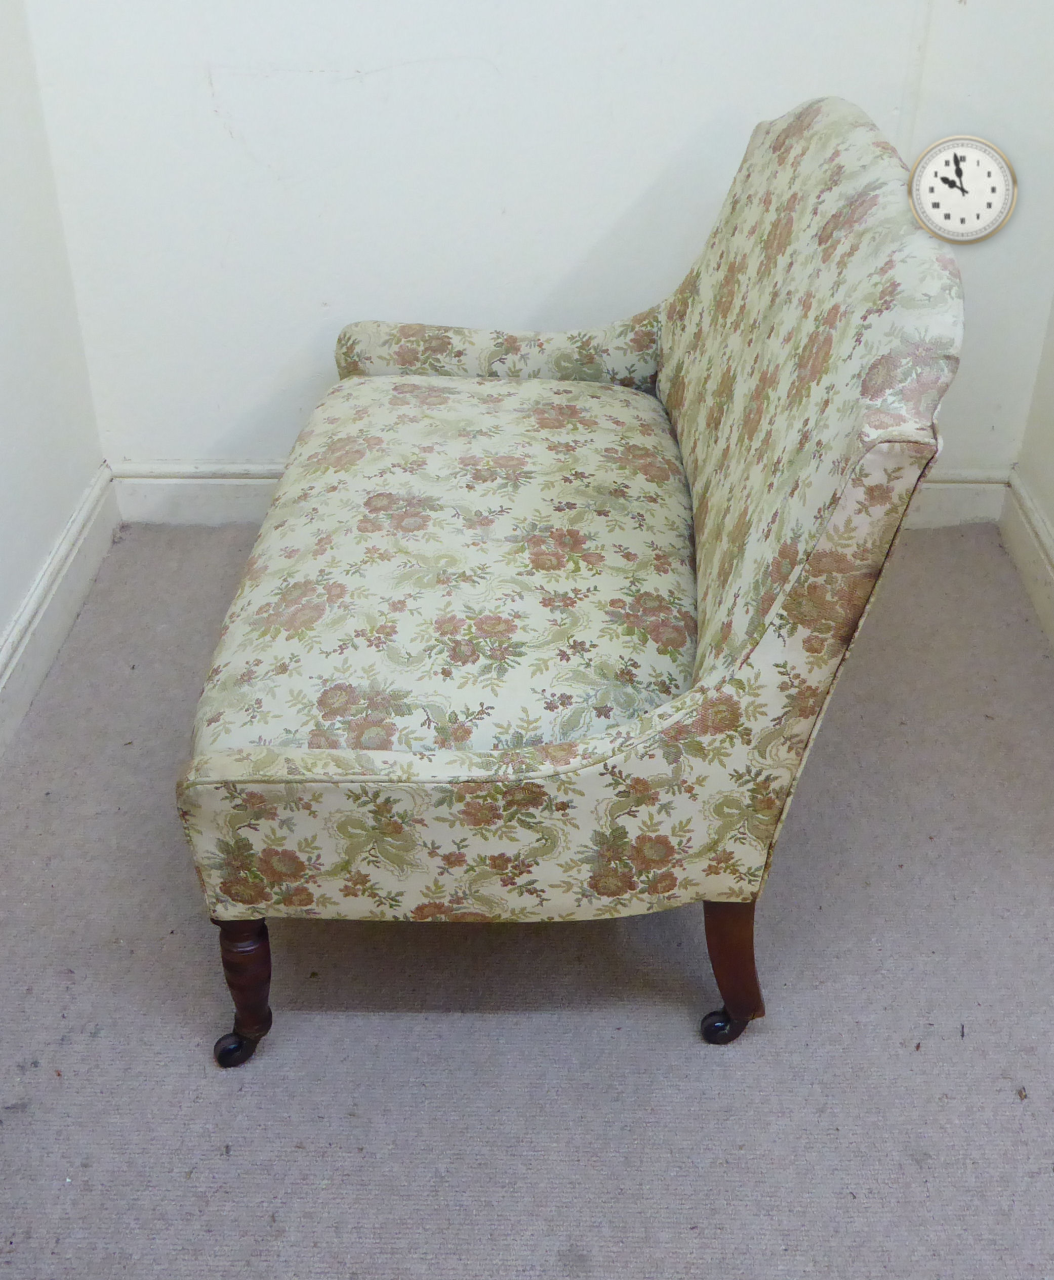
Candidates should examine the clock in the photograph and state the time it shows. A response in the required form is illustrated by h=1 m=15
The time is h=9 m=58
